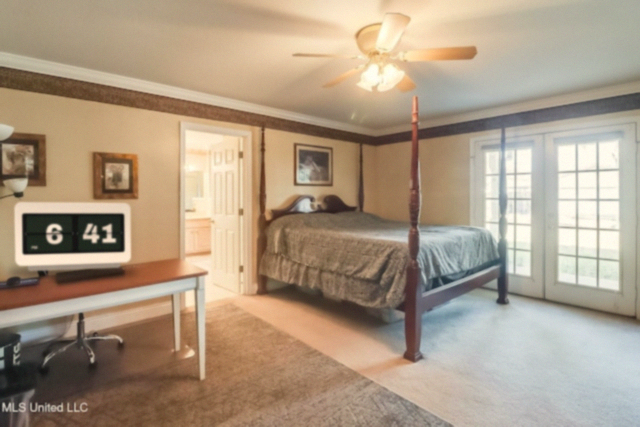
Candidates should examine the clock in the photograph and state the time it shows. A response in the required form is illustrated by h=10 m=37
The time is h=6 m=41
